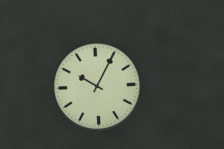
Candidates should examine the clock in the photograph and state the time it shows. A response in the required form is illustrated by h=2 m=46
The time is h=10 m=5
